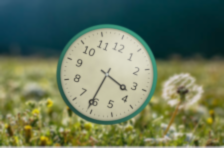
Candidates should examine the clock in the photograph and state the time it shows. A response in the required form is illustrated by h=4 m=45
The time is h=3 m=31
